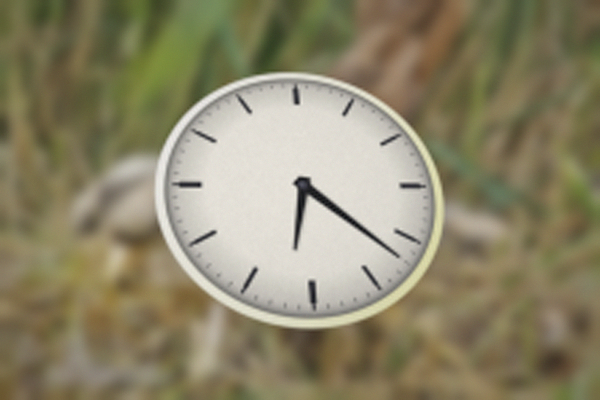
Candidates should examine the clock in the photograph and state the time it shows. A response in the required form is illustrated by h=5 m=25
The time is h=6 m=22
